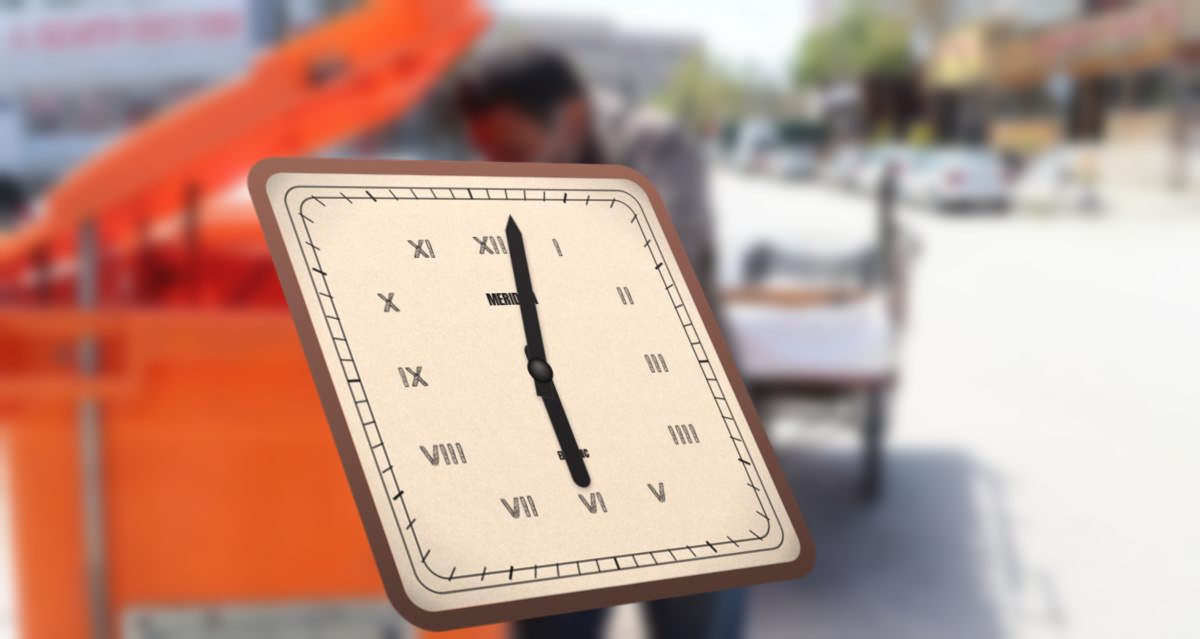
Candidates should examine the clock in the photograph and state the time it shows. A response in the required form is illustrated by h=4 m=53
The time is h=6 m=2
